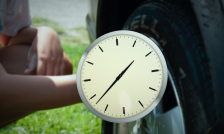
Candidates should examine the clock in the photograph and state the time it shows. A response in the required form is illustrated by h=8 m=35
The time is h=1 m=38
